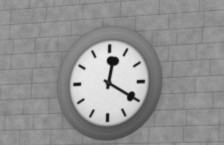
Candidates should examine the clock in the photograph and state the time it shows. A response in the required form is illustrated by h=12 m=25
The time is h=12 m=20
